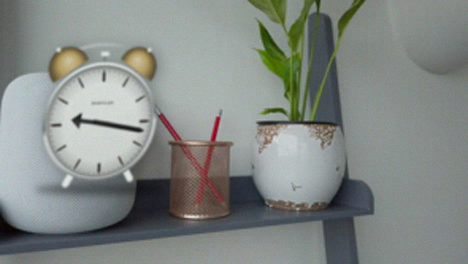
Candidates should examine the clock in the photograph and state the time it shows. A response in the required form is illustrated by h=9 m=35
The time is h=9 m=17
